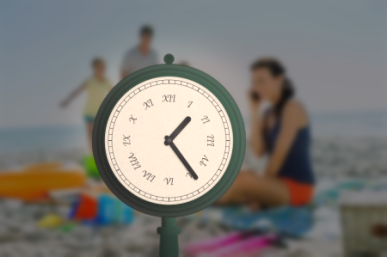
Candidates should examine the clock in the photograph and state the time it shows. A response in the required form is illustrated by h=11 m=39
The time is h=1 m=24
